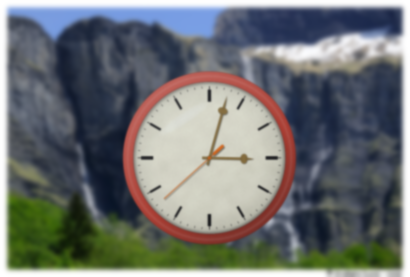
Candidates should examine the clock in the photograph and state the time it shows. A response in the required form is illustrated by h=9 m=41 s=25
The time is h=3 m=2 s=38
